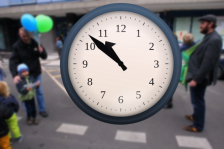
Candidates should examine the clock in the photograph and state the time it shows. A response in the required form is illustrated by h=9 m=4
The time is h=10 m=52
